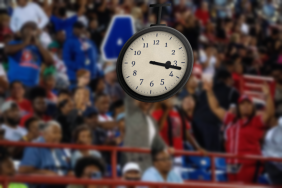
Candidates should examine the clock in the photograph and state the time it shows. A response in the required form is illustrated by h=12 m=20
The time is h=3 m=17
